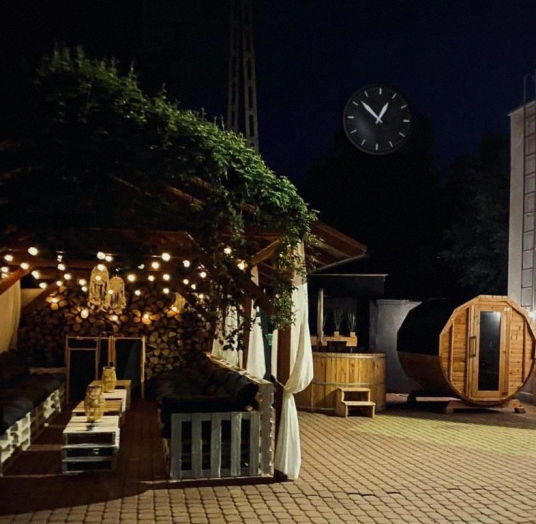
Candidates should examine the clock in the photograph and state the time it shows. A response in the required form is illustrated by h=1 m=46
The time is h=12 m=52
